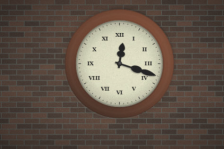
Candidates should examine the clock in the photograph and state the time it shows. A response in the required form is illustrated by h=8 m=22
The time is h=12 m=18
